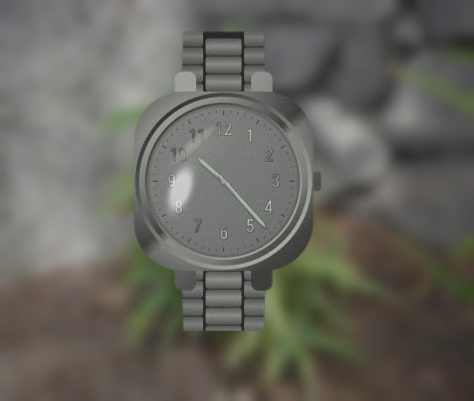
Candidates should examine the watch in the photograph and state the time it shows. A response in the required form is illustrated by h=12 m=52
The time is h=10 m=23
